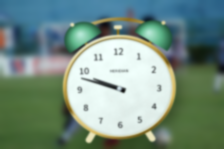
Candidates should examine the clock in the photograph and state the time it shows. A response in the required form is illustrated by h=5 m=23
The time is h=9 m=48
